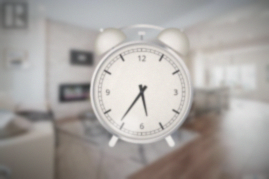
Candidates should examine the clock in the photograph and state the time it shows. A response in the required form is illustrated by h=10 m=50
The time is h=5 m=36
